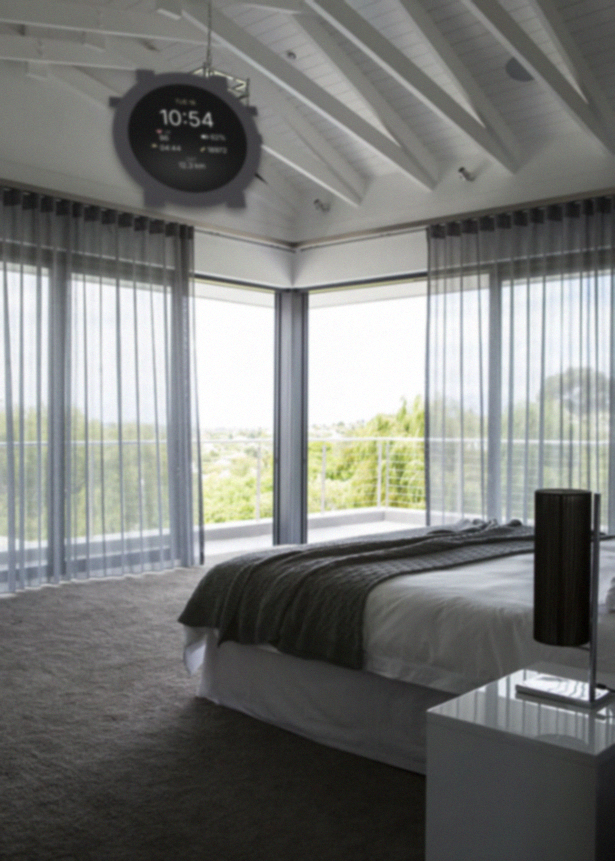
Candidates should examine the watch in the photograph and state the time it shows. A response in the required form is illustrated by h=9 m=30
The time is h=10 m=54
